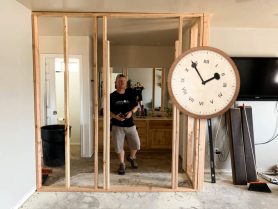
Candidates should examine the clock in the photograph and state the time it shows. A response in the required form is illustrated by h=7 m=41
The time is h=1 m=54
